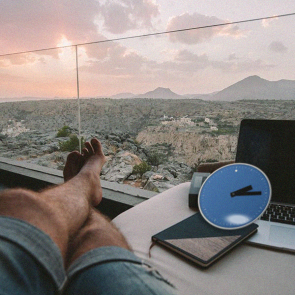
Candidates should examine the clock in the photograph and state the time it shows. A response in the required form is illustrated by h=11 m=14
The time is h=2 m=15
